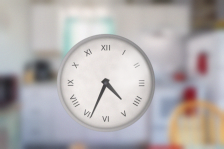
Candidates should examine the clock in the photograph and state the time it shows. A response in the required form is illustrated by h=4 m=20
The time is h=4 m=34
